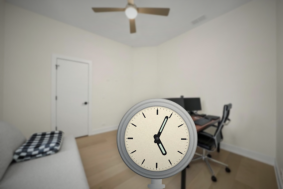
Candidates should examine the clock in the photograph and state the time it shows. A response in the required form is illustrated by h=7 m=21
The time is h=5 m=4
